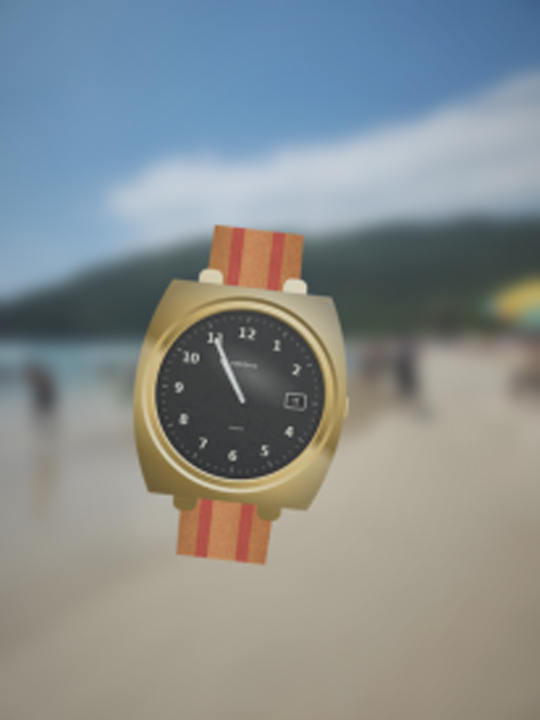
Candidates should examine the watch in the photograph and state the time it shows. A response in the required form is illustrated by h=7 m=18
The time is h=10 m=55
